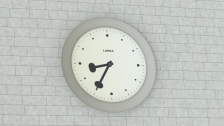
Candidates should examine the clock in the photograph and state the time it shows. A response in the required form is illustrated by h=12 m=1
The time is h=8 m=35
